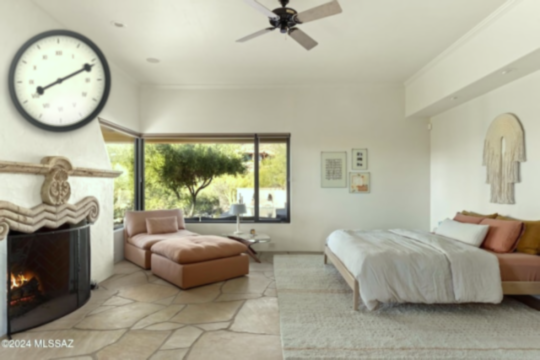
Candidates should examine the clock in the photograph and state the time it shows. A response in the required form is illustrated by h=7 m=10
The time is h=8 m=11
